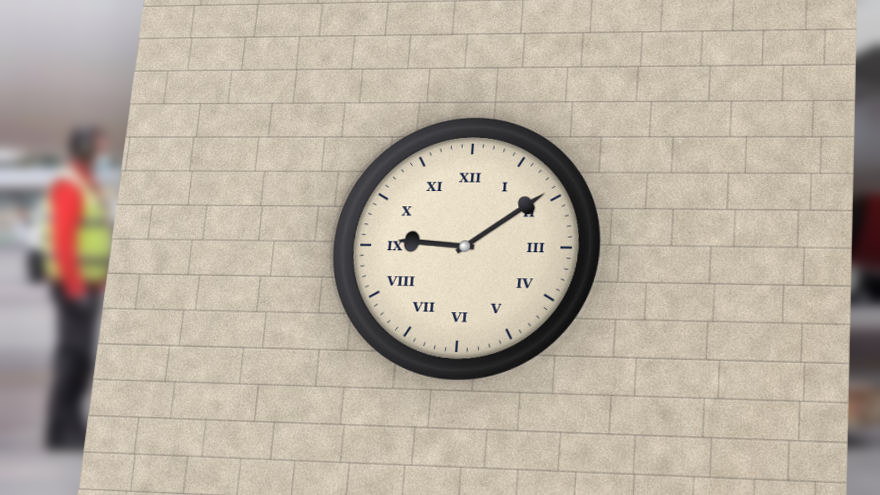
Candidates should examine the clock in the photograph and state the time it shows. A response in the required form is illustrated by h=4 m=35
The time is h=9 m=9
